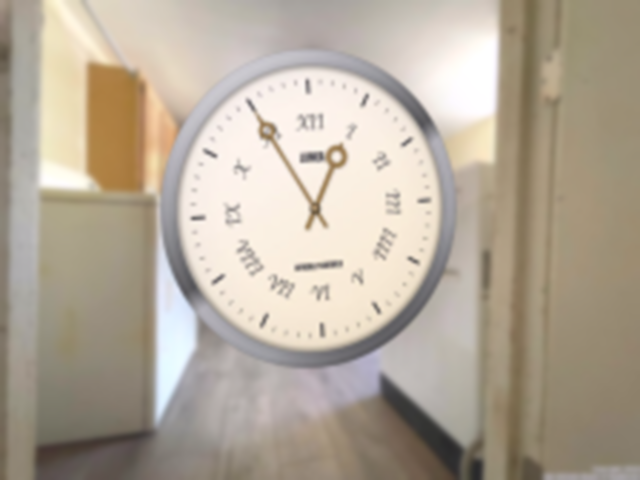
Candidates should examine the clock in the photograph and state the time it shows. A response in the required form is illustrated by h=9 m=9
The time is h=12 m=55
